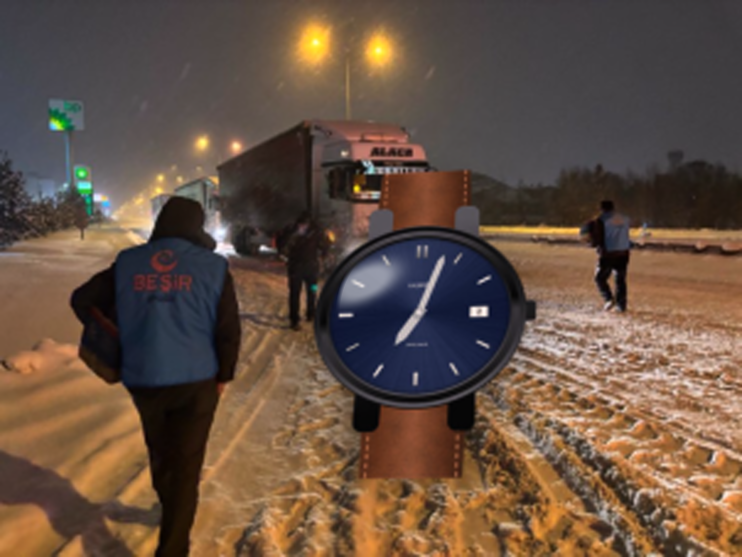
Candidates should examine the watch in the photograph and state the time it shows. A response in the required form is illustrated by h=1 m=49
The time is h=7 m=3
